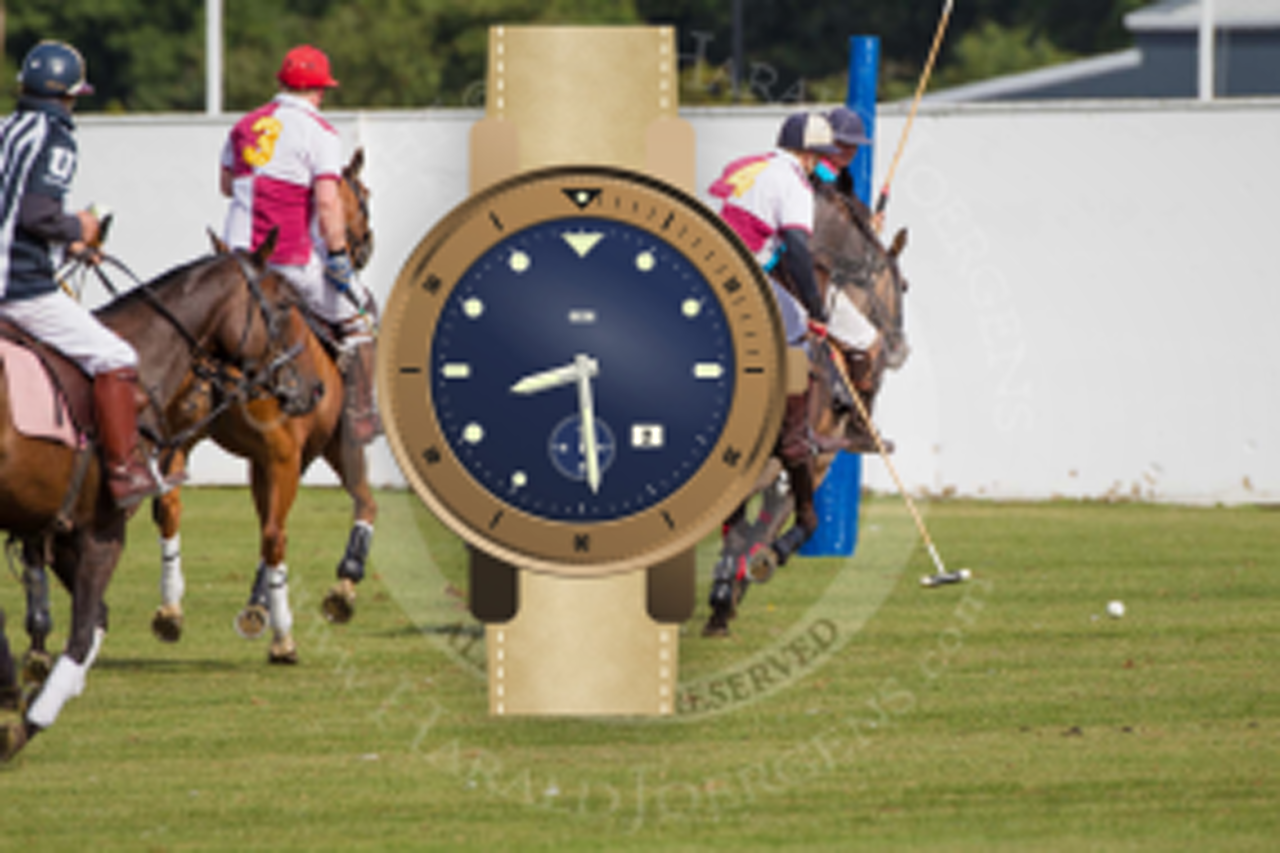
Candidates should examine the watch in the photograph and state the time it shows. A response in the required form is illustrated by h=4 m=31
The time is h=8 m=29
